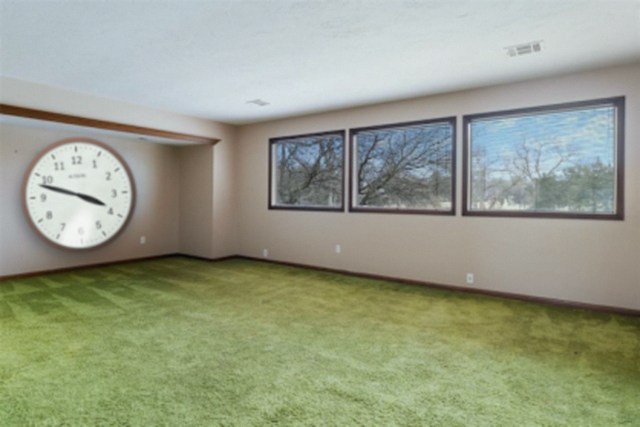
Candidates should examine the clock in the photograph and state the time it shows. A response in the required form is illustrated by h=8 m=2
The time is h=3 m=48
